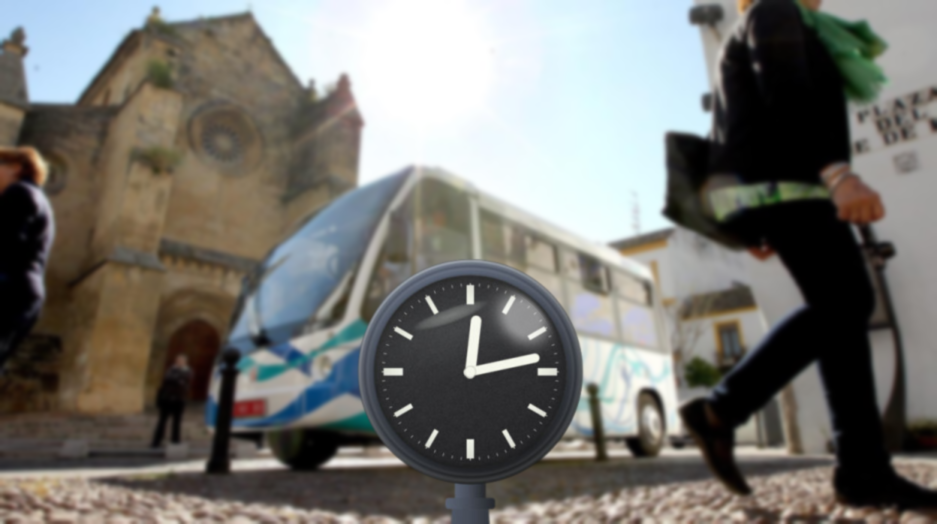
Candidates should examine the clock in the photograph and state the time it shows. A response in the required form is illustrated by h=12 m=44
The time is h=12 m=13
